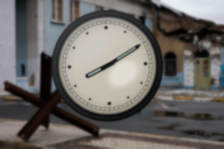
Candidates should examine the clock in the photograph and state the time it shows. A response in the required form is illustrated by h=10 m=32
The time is h=8 m=10
